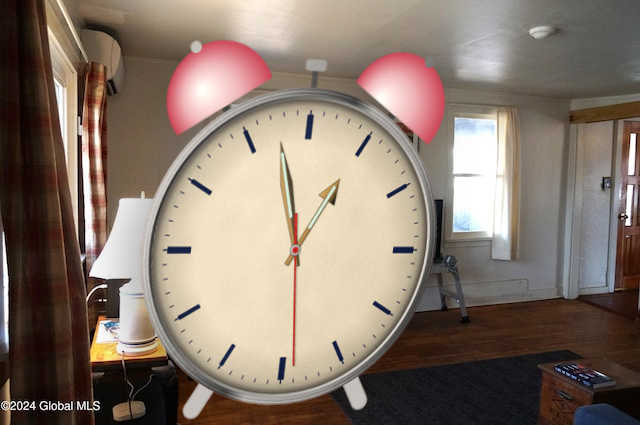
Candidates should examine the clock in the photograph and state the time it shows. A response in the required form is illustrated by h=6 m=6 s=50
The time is h=12 m=57 s=29
